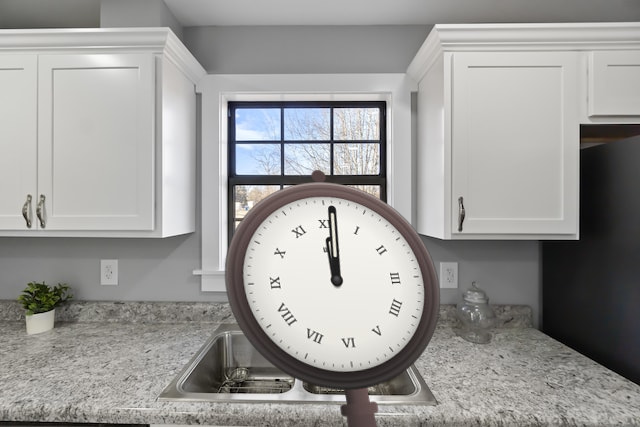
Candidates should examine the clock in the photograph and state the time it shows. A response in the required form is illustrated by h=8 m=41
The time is h=12 m=1
